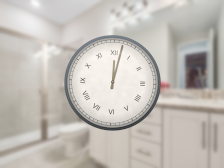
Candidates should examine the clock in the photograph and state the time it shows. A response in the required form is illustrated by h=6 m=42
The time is h=12 m=2
